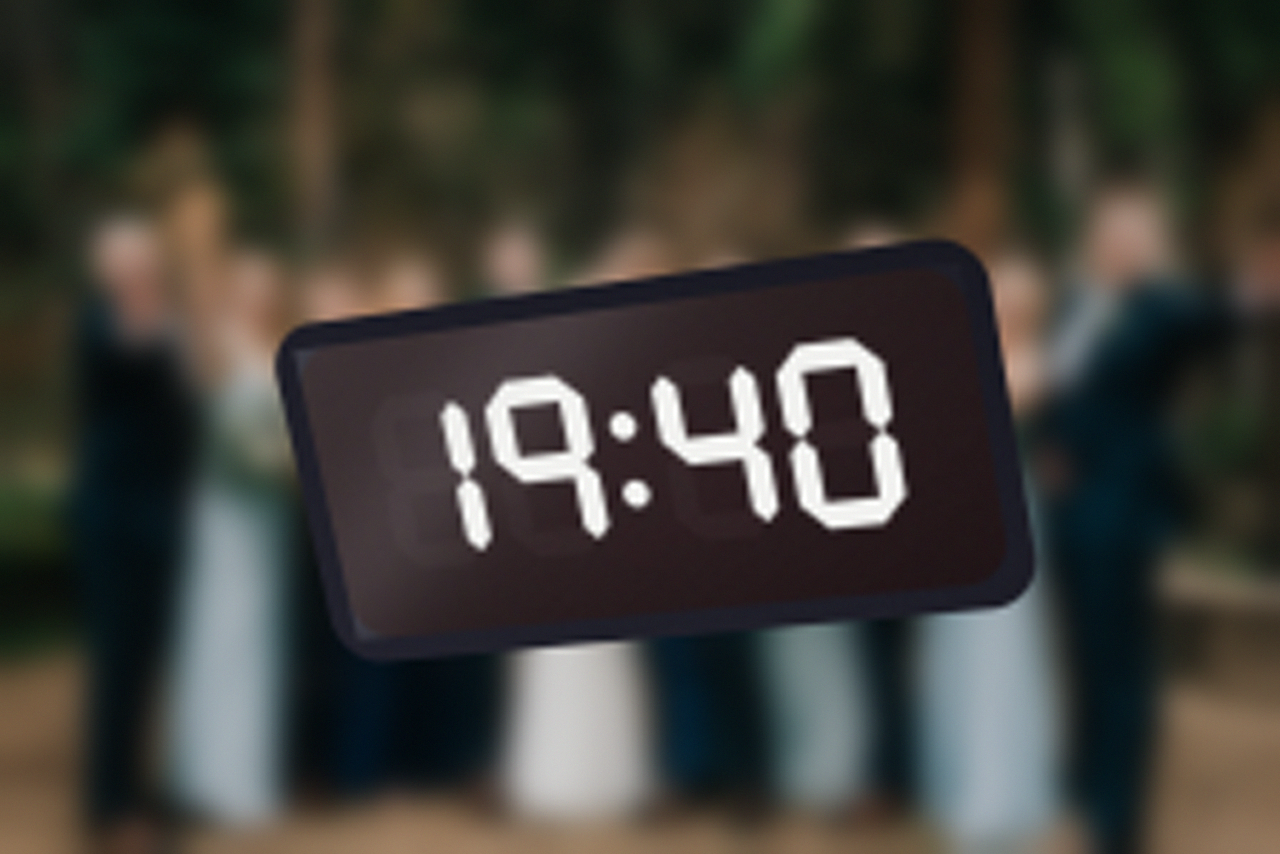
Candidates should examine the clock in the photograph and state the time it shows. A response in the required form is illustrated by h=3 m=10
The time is h=19 m=40
